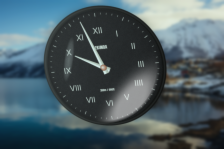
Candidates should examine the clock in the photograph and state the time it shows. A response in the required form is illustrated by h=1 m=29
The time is h=9 m=57
